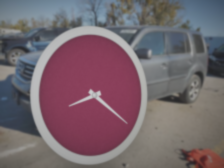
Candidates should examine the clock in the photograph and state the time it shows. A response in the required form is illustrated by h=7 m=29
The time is h=8 m=21
